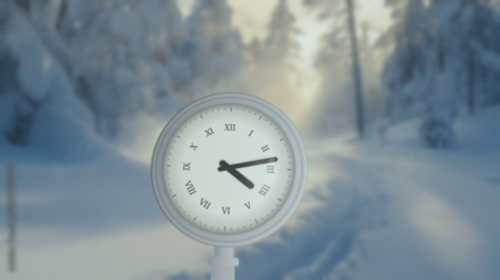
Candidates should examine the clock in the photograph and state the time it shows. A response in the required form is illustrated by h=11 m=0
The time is h=4 m=13
